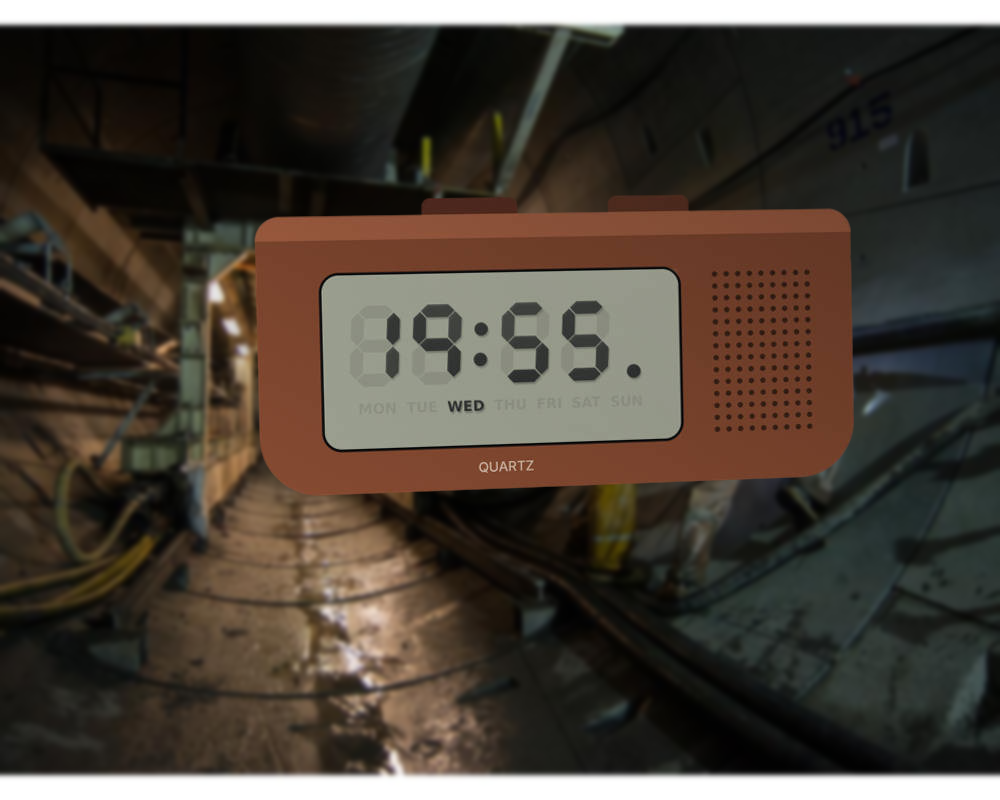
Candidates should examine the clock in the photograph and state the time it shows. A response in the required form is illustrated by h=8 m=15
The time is h=19 m=55
